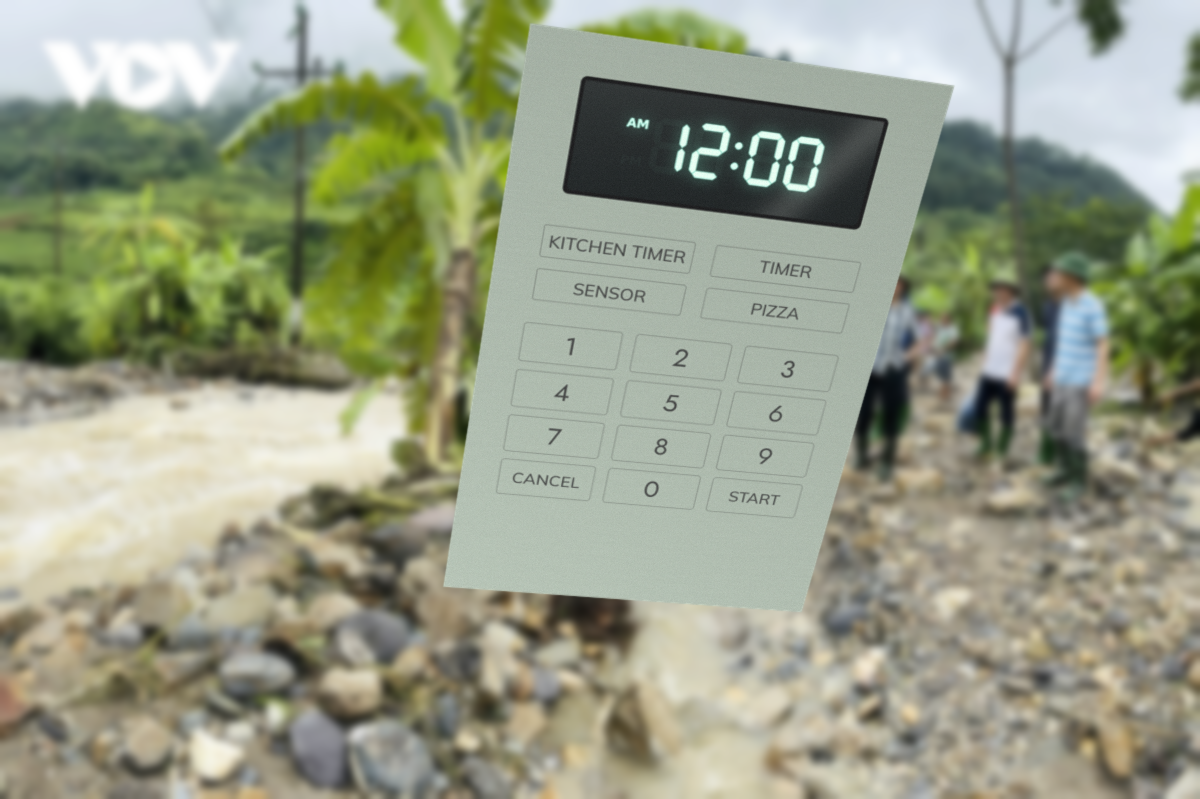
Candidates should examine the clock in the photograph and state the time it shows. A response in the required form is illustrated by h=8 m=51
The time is h=12 m=0
